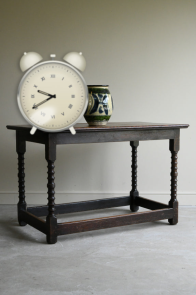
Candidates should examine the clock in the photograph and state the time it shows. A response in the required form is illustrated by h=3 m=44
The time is h=9 m=40
